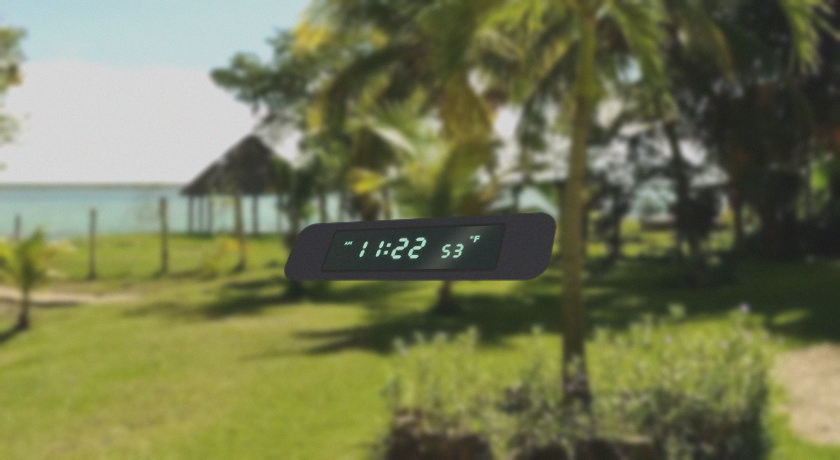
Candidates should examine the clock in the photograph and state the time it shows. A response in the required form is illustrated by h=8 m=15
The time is h=11 m=22
